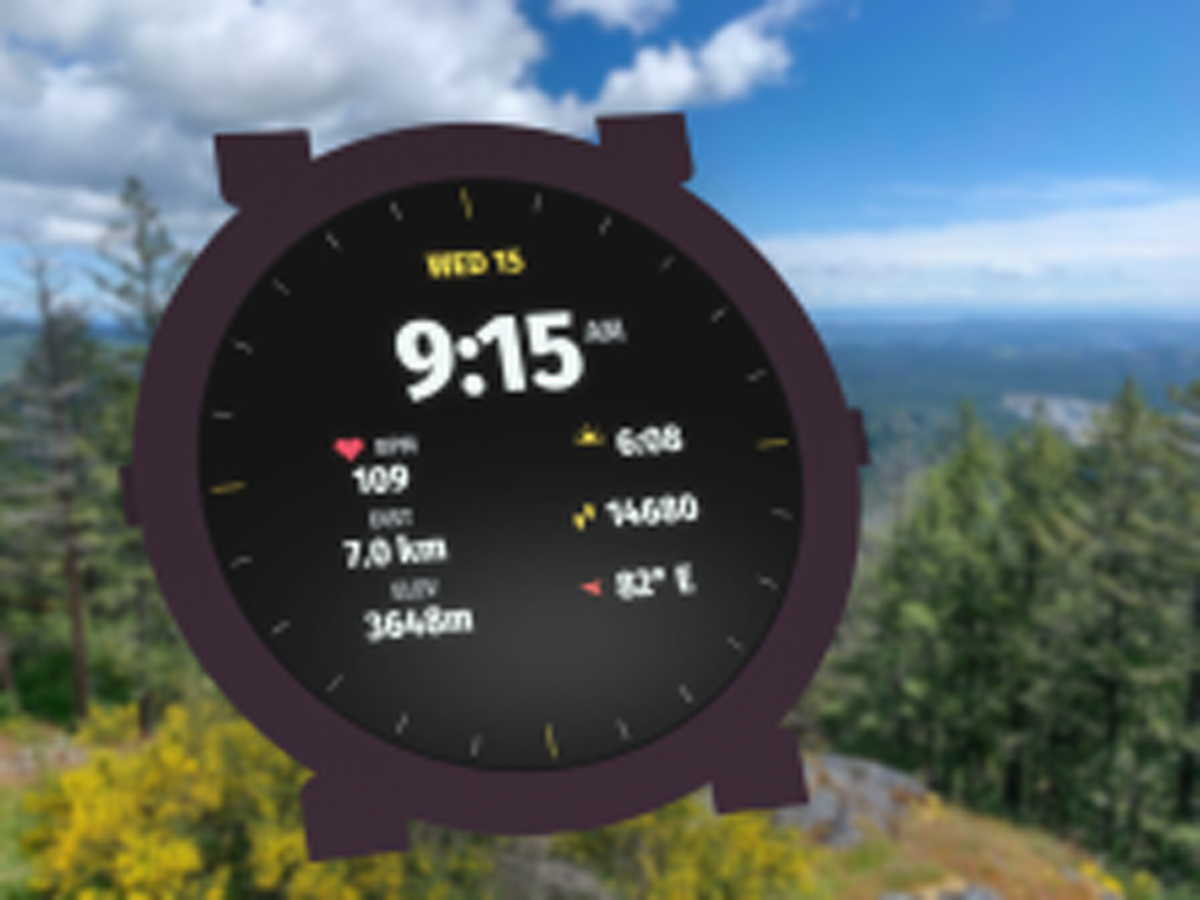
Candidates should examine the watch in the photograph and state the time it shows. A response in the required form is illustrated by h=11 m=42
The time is h=9 m=15
